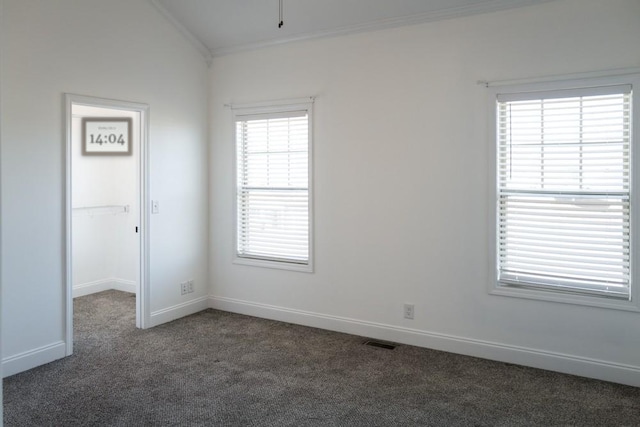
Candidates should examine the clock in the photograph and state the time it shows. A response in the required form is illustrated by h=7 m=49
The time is h=14 m=4
